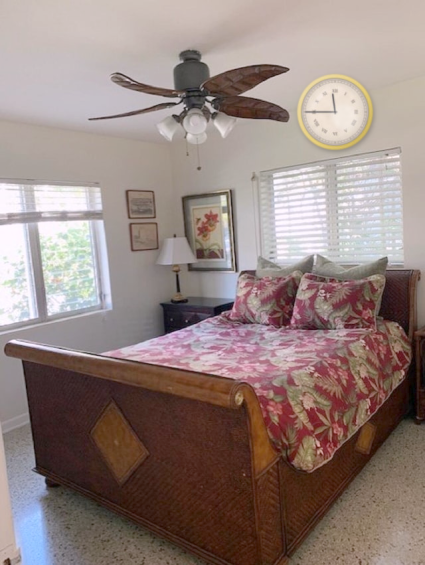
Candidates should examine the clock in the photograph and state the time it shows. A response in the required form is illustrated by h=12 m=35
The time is h=11 m=45
